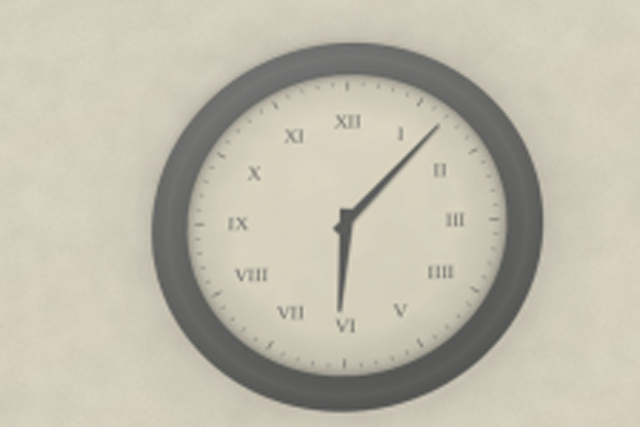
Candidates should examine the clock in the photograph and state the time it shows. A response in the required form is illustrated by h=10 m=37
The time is h=6 m=7
